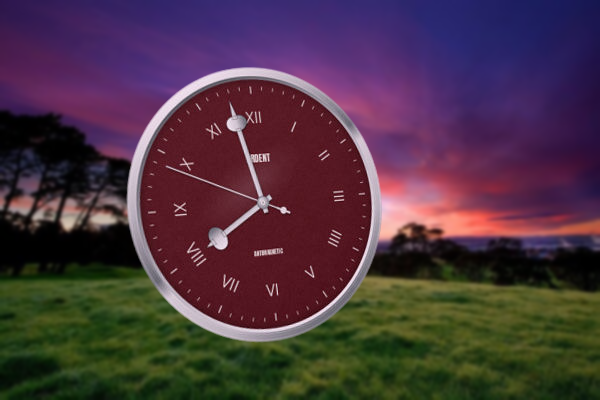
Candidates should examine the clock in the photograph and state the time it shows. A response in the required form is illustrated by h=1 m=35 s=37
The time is h=7 m=57 s=49
